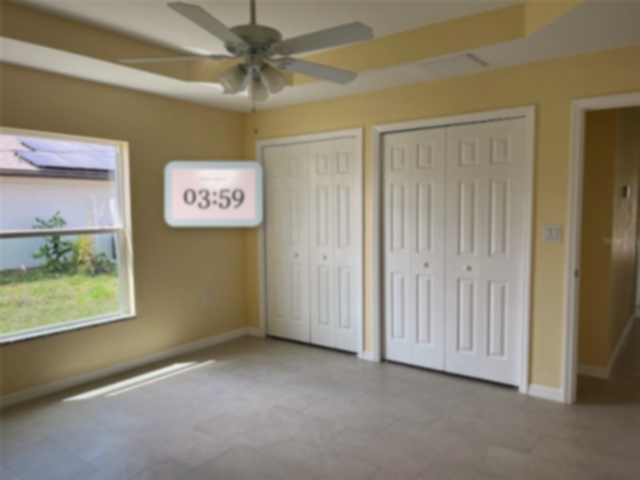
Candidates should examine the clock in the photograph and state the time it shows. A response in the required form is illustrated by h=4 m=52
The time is h=3 m=59
